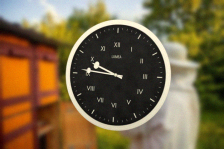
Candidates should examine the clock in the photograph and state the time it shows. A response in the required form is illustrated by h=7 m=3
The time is h=9 m=46
